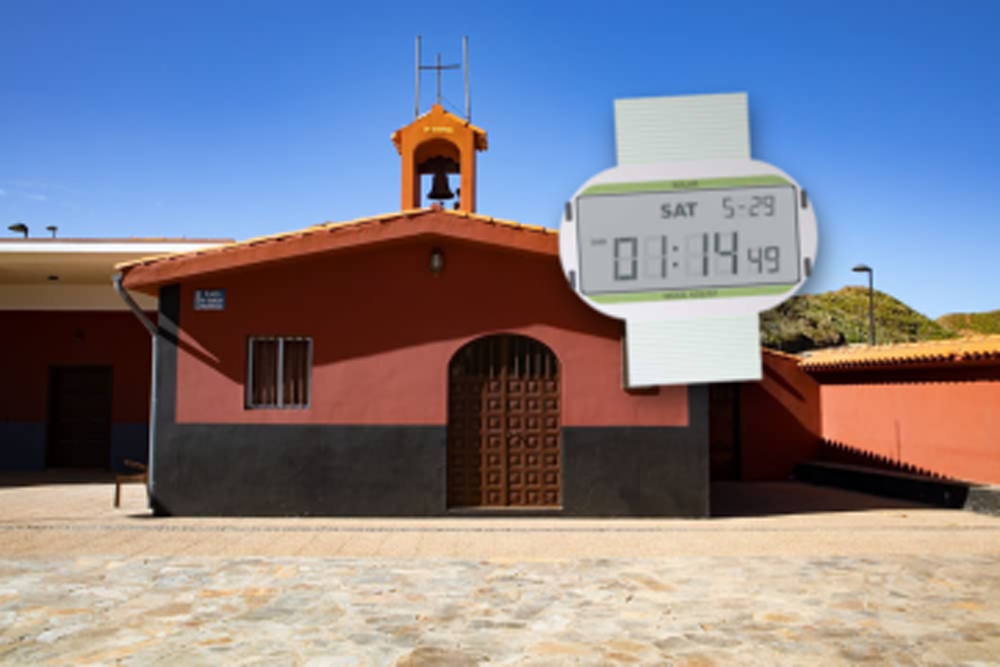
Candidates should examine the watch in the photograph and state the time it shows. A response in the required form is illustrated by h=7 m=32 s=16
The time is h=1 m=14 s=49
